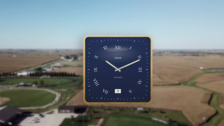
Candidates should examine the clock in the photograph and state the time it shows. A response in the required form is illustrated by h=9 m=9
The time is h=10 m=11
